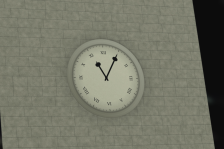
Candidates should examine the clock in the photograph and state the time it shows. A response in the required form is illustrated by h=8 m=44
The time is h=11 m=5
